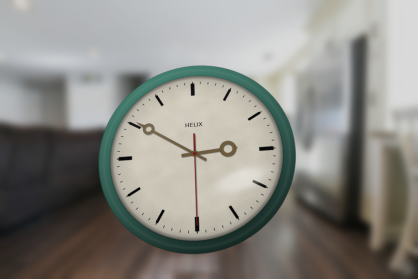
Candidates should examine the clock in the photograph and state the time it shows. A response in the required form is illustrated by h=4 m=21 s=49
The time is h=2 m=50 s=30
